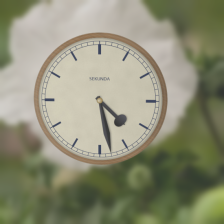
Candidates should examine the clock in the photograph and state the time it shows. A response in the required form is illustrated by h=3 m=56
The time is h=4 m=28
